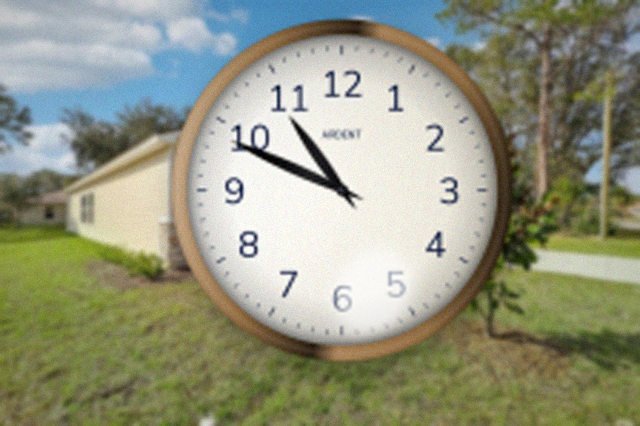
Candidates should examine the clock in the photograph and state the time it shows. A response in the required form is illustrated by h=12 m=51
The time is h=10 m=49
